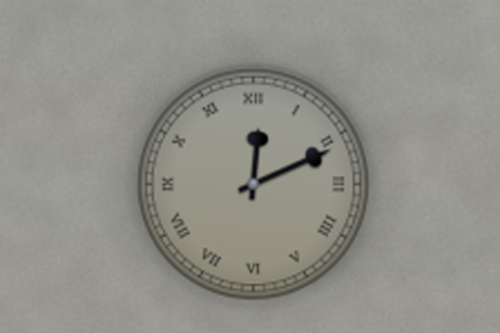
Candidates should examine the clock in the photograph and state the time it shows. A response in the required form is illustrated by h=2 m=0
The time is h=12 m=11
